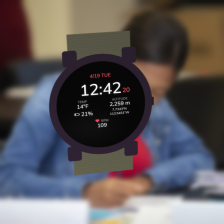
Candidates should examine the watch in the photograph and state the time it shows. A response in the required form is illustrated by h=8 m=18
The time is h=12 m=42
